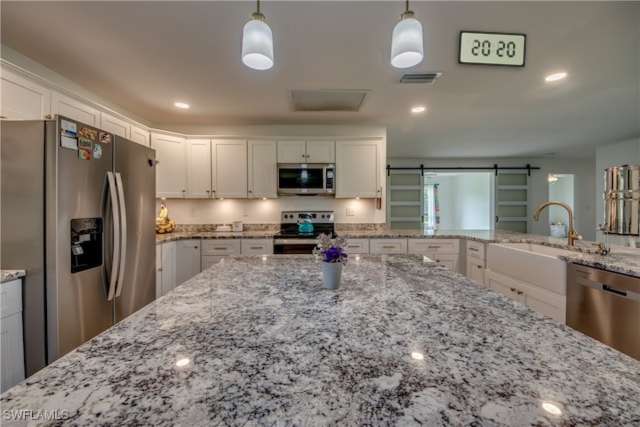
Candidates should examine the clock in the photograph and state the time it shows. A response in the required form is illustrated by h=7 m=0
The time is h=20 m=20
